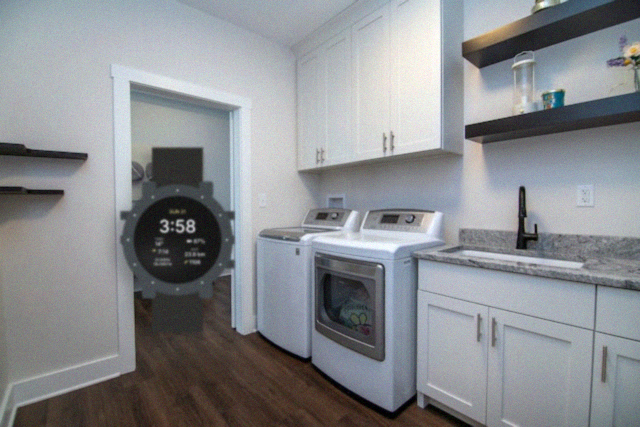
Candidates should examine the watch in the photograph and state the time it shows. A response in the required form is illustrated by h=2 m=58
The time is h=3 m=58
